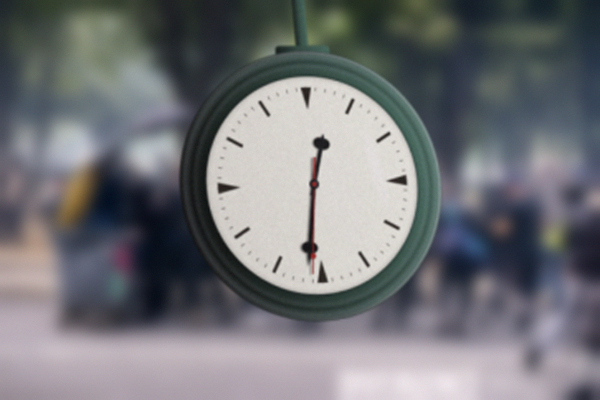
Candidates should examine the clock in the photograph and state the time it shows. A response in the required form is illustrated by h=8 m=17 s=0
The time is h=12 m=31 s=31
